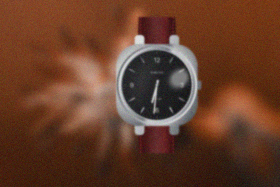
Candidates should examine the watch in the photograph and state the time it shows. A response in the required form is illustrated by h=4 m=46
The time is h=6 m=31
